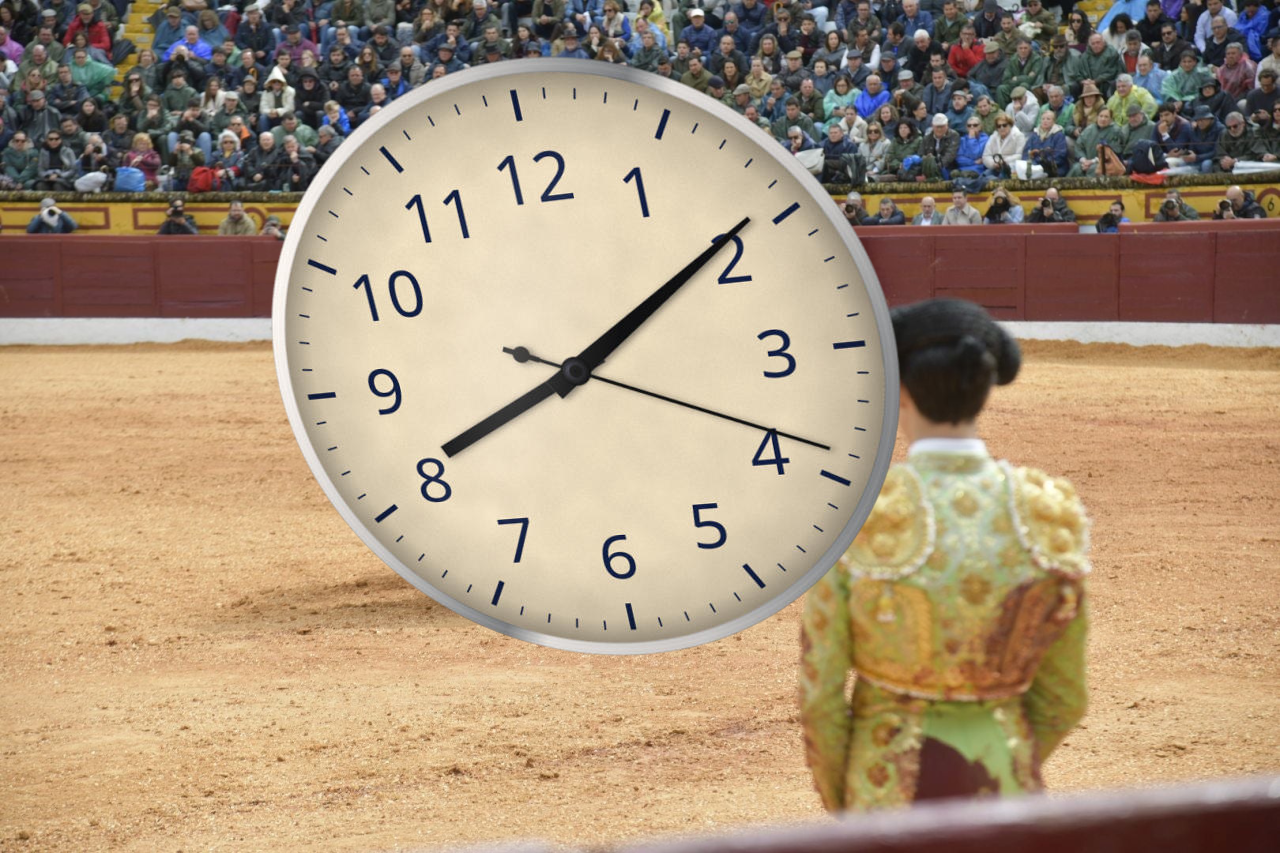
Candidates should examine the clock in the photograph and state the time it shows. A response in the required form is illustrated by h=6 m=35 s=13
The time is h=8 m=9 s=19
